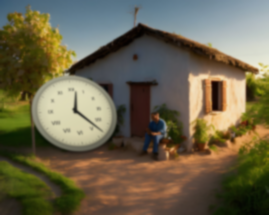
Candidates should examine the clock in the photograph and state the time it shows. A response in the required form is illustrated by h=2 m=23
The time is h=12 m=23
